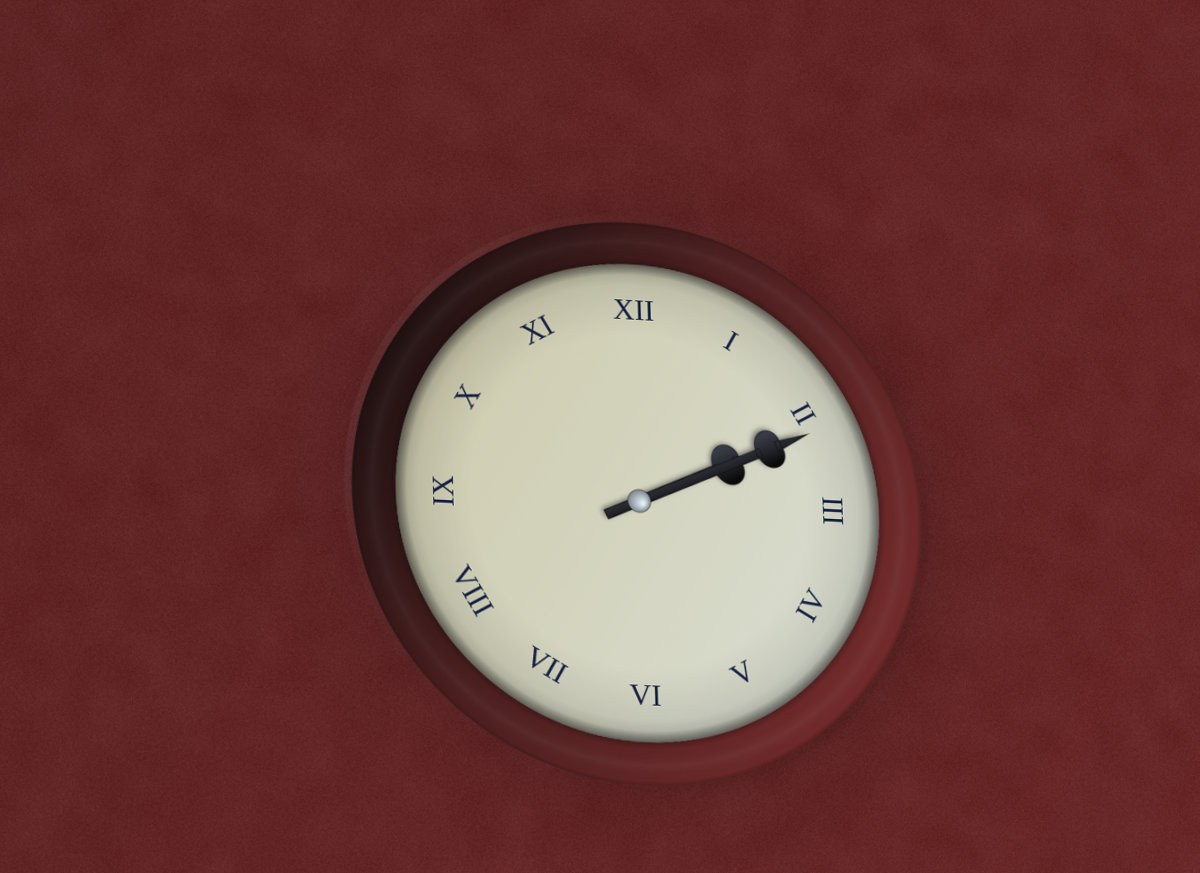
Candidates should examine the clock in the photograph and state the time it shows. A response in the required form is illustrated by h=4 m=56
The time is h=2 m=11
